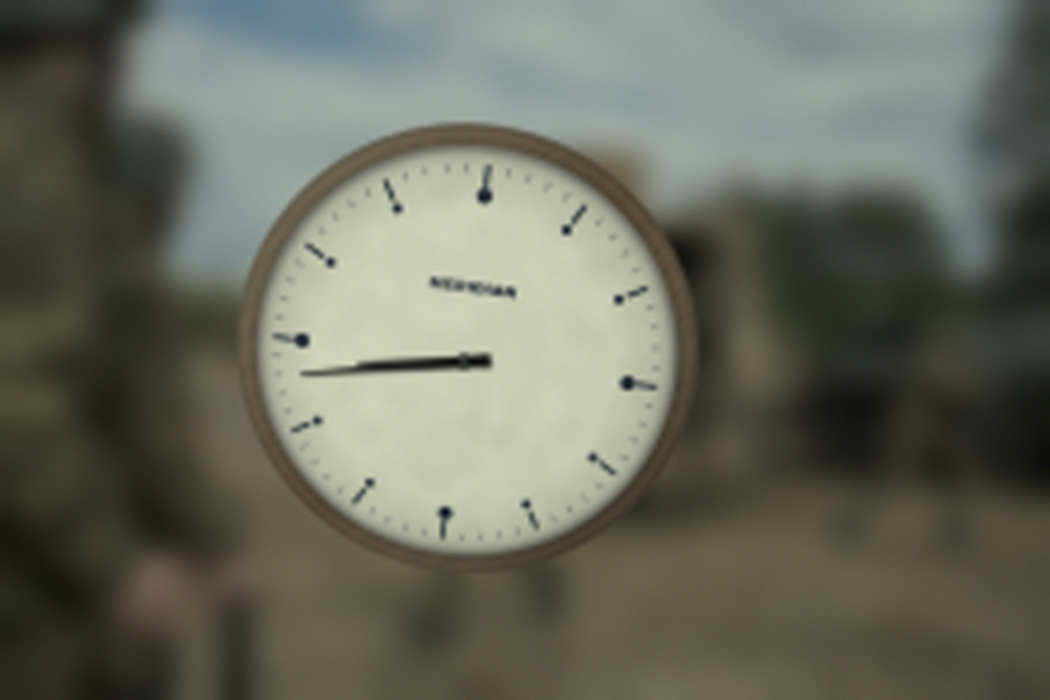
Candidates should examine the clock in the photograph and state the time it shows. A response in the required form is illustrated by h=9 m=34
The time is h=8 m=43
